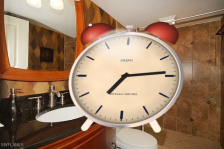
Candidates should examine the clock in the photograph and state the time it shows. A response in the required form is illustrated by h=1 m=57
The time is h=7 m=14
